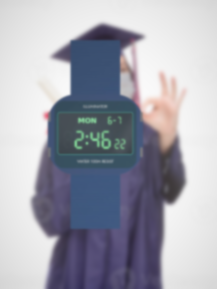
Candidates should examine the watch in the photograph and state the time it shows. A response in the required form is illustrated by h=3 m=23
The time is h=2 m=46
